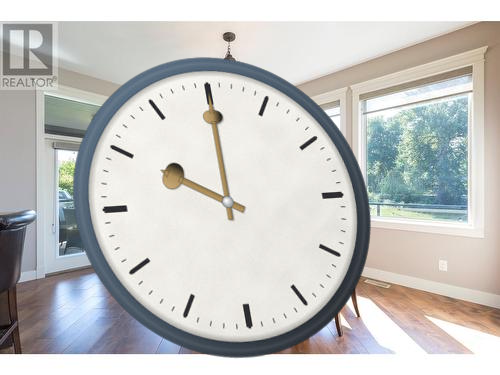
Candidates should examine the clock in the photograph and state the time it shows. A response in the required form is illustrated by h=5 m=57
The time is h=10 m=0
